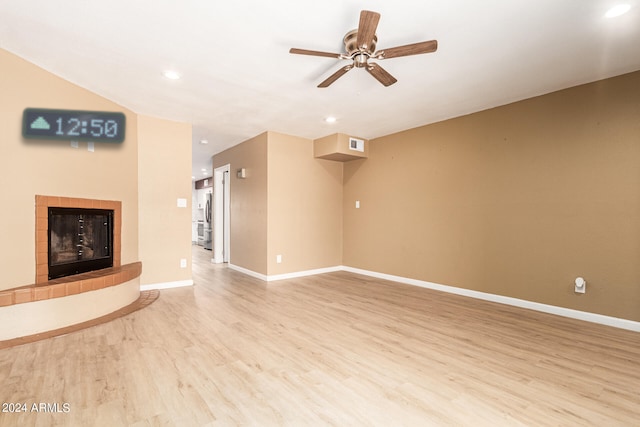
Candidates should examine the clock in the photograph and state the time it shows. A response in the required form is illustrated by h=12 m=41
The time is h=12 m=50
